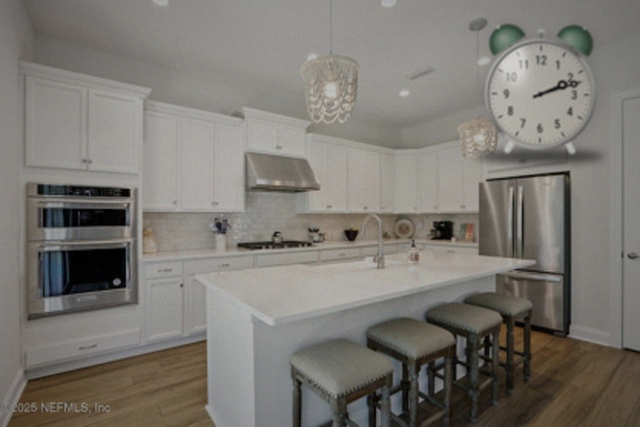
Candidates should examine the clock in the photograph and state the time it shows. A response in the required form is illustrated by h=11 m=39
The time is h=2 m=12
